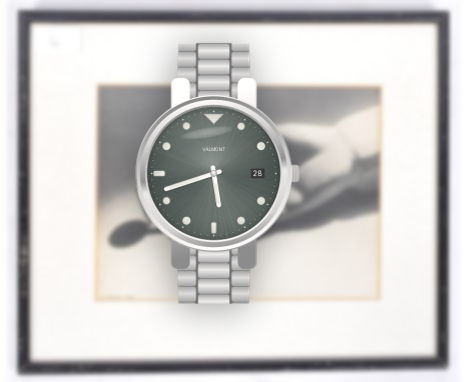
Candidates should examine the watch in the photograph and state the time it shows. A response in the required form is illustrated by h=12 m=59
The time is h=5 m=42
